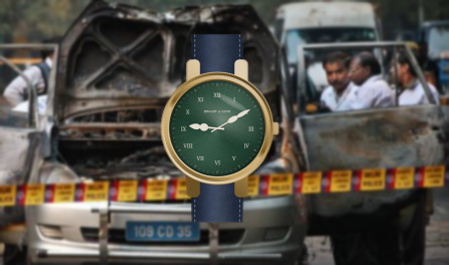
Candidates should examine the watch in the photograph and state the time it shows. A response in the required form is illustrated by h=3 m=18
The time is h=9 m=10
